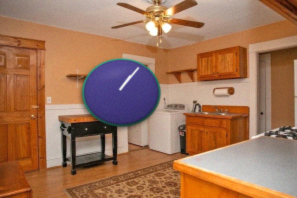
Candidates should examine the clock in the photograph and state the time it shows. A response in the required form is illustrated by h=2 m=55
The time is h=1 m=6
